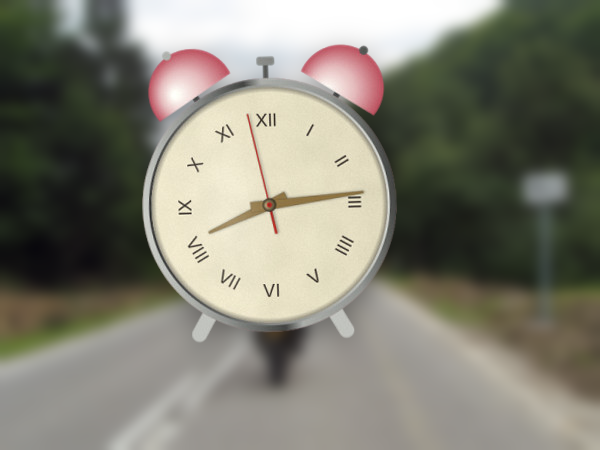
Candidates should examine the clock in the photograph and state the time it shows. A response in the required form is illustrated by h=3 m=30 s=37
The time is h=8 m=13 s=58
